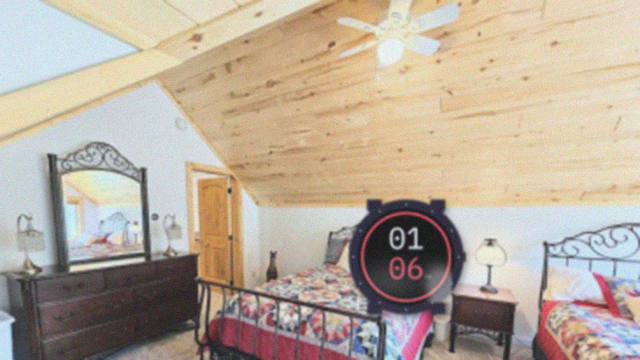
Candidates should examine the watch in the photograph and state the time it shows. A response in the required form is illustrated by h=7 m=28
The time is h=1 m=6
